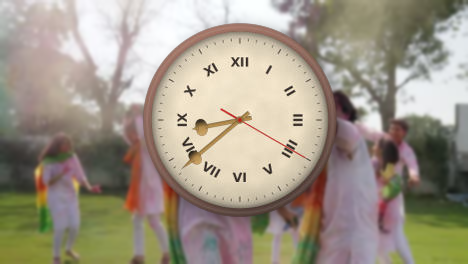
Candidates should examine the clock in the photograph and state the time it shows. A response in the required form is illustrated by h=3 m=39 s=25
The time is h=8 m=38 s=20
